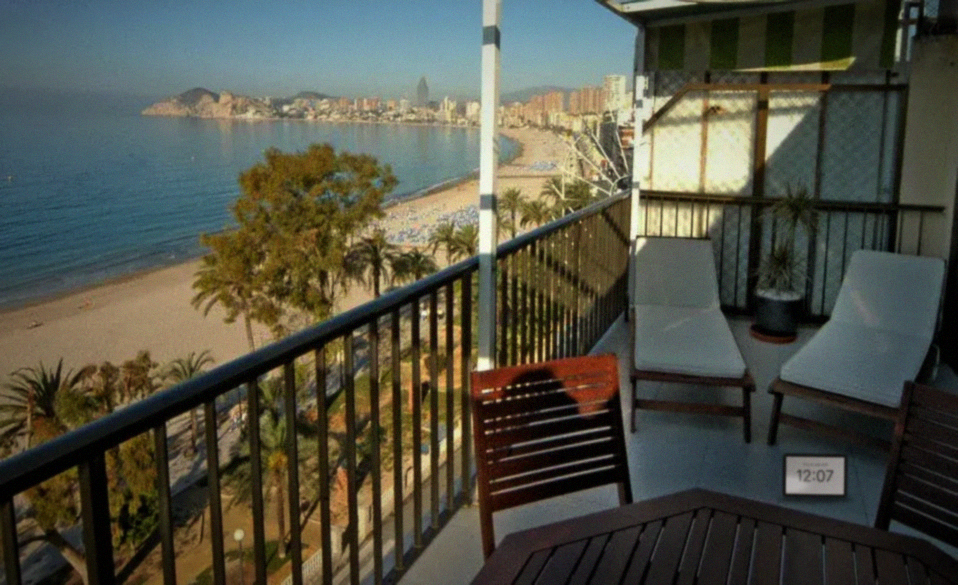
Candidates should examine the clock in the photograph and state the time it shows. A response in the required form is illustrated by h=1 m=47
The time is h=12 m=7
